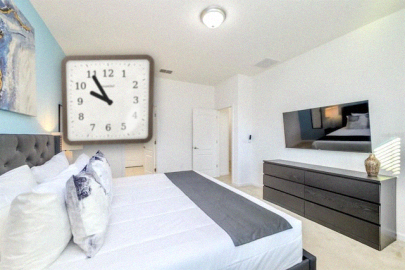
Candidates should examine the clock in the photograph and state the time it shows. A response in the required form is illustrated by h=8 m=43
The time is h=9 m=55
